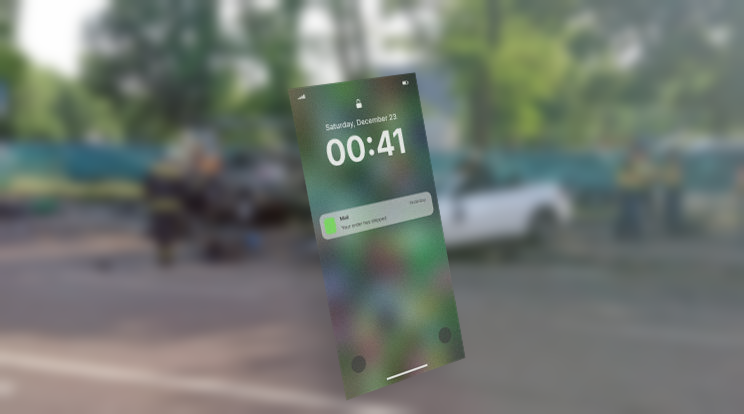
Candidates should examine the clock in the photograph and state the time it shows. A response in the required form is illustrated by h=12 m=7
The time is h=0 m=41
